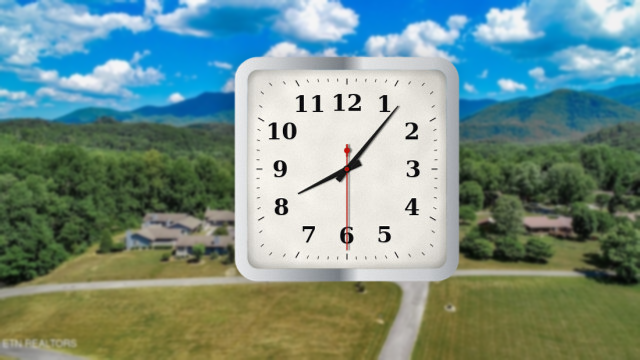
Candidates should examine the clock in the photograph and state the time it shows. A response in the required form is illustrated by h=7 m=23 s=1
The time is h=8 m=6 s=30
